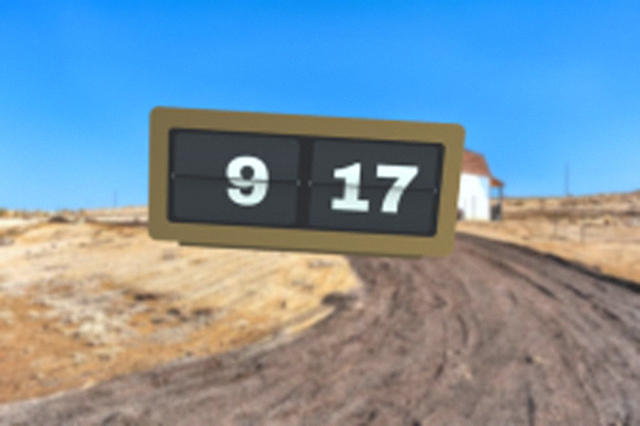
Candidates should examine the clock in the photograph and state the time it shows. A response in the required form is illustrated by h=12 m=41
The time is h=9 m=17
